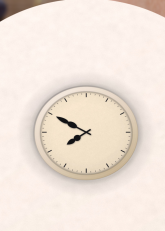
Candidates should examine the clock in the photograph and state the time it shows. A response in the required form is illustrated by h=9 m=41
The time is h=7 m=50
